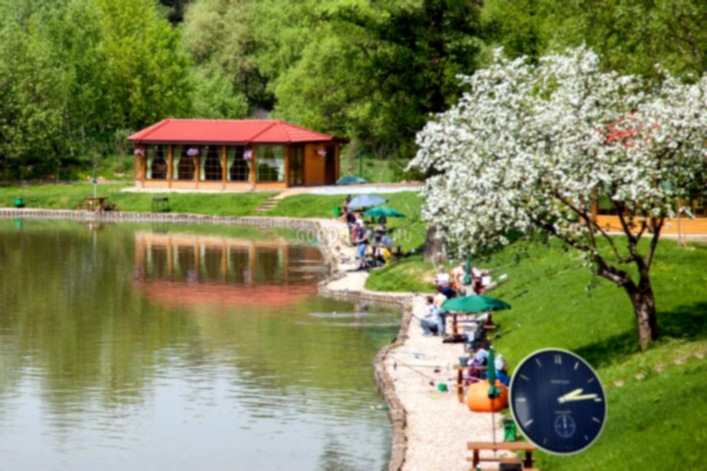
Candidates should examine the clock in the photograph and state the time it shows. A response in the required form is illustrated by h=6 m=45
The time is h=2 m=14
